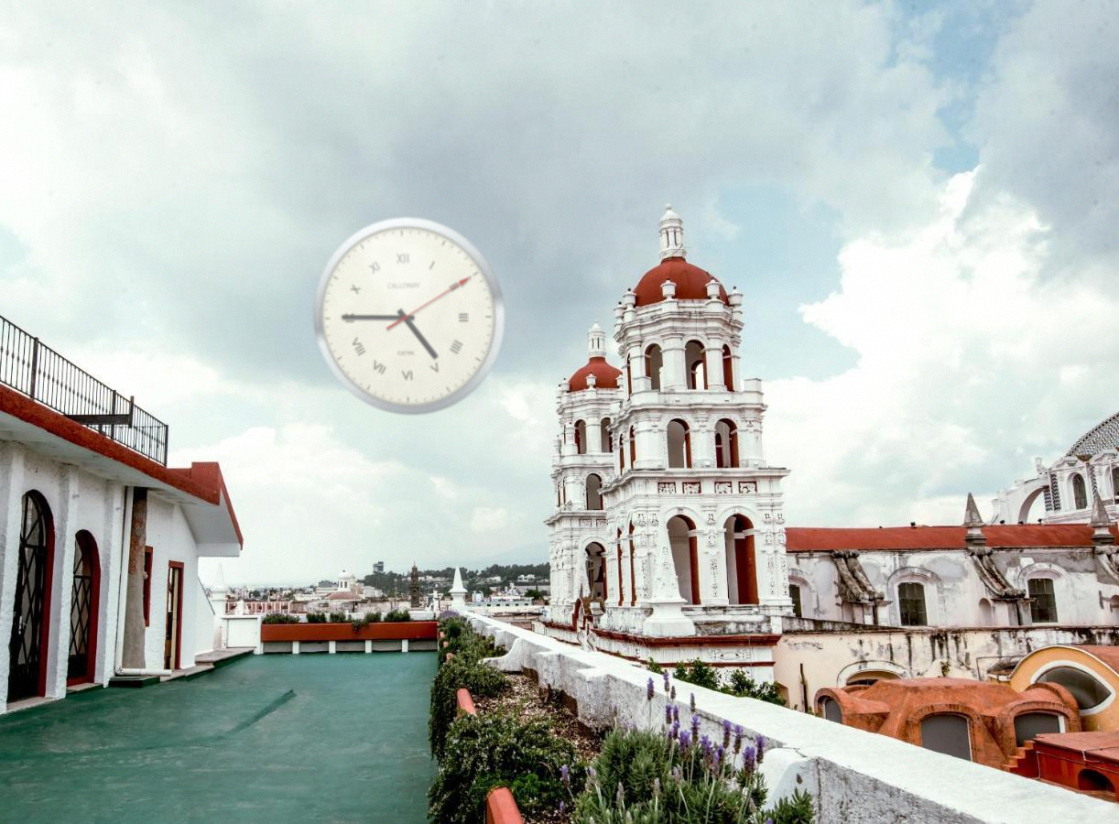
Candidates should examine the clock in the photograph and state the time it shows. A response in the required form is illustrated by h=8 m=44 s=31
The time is h=4 m=45 s=10
